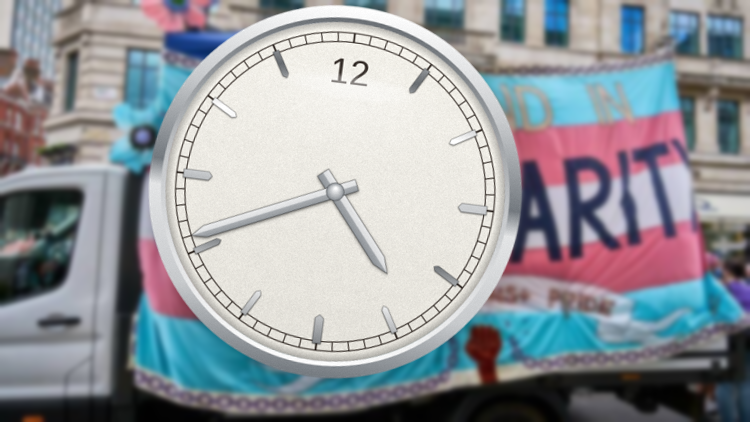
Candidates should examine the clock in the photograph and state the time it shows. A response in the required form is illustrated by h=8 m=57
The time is h=4 m=41
